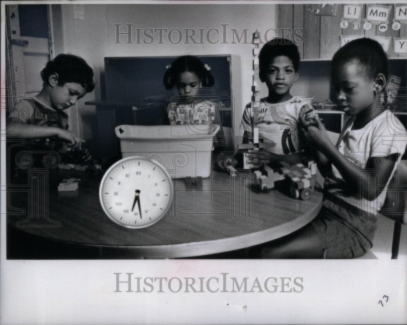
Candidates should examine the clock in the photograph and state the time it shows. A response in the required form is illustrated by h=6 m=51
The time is h=6 m=28
